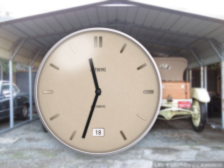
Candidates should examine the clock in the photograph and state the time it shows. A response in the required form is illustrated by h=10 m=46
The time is h=11 m=33
